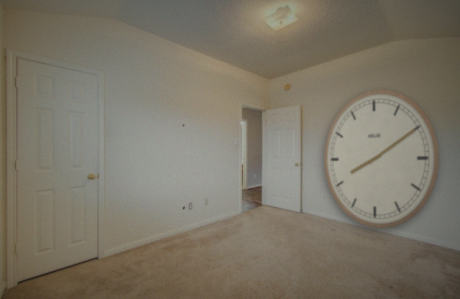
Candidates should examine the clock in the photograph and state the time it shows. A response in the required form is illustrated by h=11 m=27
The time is h=8 m=10
